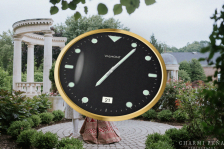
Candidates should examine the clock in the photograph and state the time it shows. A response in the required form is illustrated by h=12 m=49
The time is h=7 m=6
